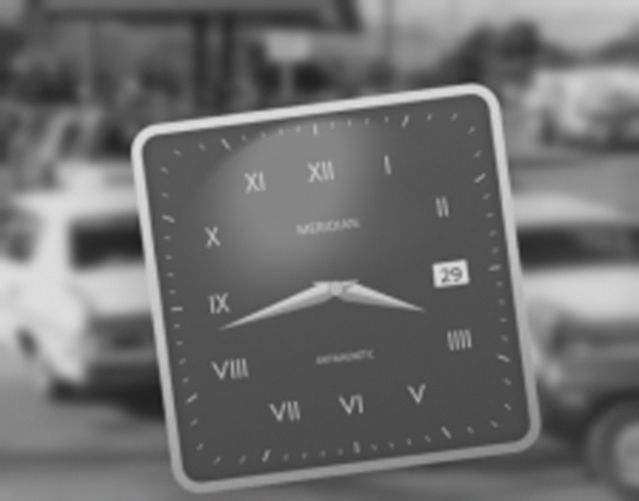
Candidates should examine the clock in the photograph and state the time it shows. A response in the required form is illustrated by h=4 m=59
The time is h=3 m=43
